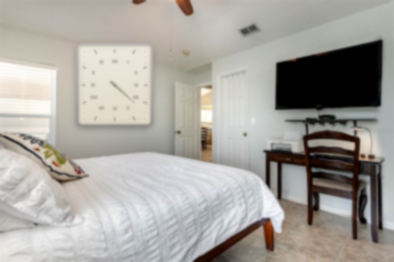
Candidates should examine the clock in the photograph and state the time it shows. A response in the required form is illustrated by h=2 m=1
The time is h=4 m=22
